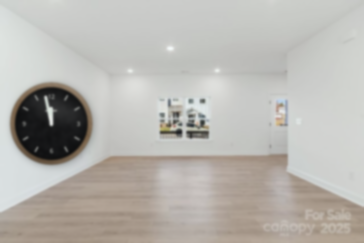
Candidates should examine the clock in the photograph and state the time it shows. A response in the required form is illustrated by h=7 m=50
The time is h=11 m=58
